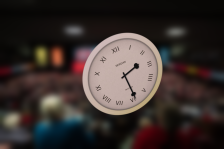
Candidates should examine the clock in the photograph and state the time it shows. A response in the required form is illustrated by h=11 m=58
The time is h=2 m=29
